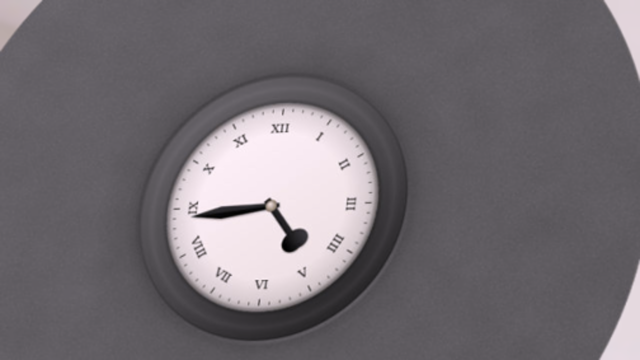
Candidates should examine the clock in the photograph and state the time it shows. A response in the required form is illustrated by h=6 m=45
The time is h=4 m=44
